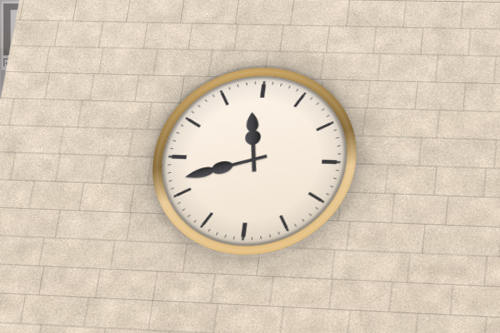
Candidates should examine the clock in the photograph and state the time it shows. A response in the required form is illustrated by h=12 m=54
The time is h=11 m=42
